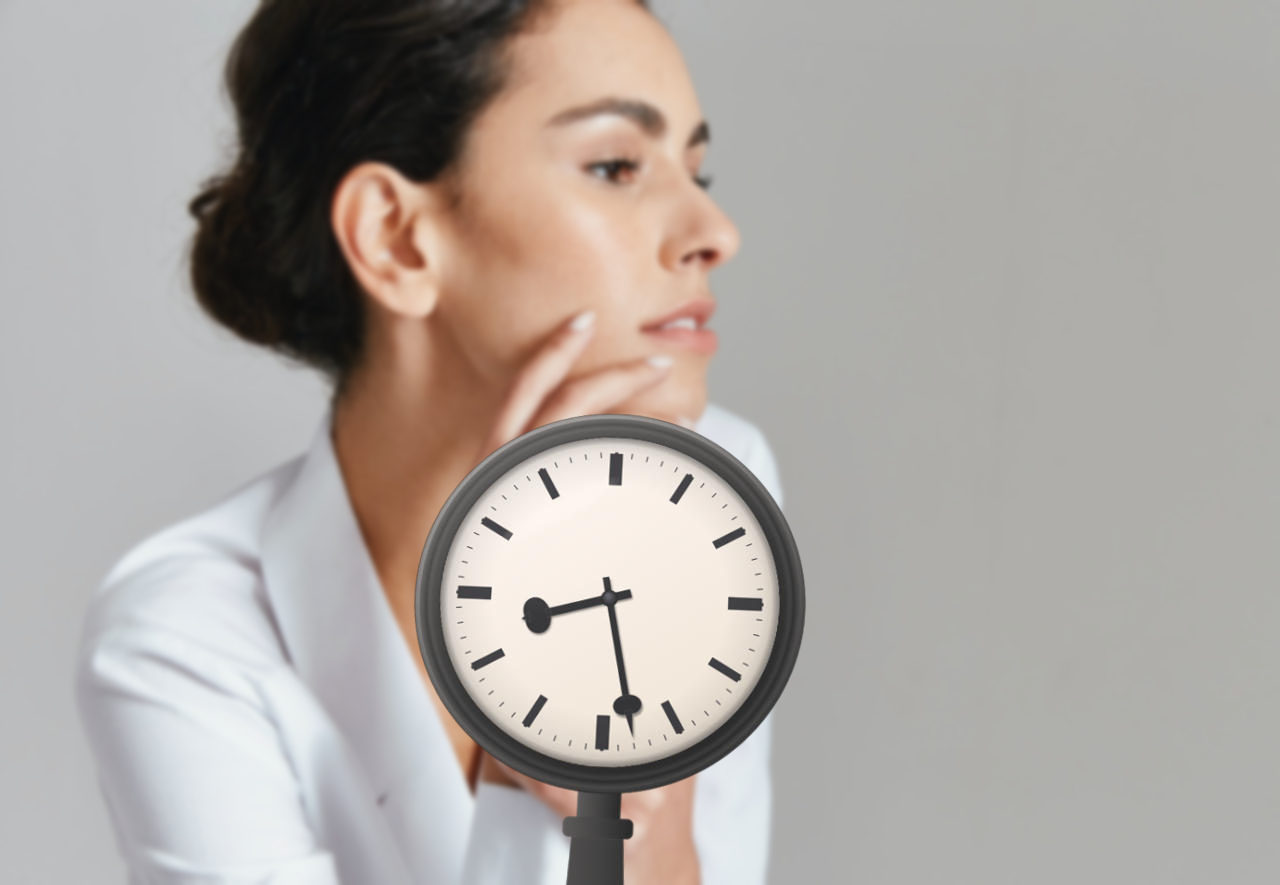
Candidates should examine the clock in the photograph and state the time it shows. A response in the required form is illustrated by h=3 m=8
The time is h=8 m=28
